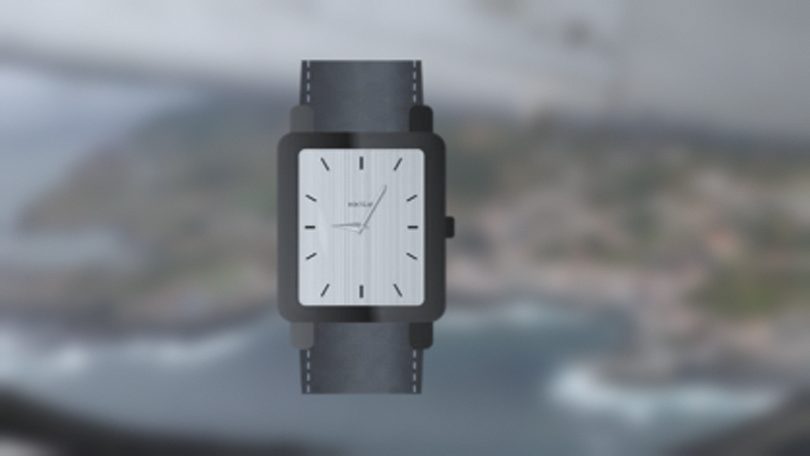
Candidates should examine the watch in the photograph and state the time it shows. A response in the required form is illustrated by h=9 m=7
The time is h=9 m=5
